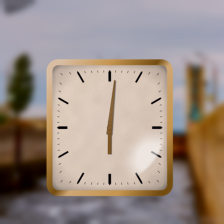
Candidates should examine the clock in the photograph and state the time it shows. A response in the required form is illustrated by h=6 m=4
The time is h=6 m=1
